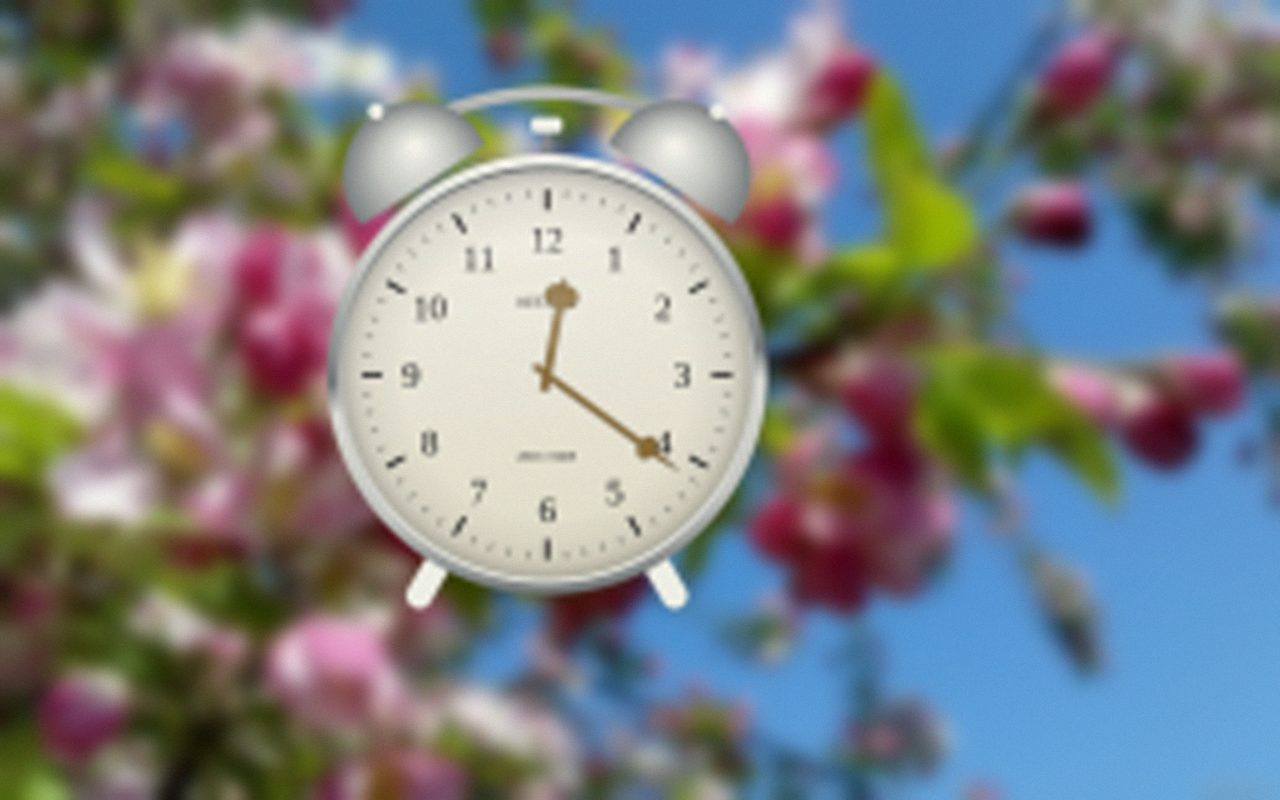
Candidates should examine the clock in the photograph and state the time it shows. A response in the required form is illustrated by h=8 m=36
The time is h=12 m=21
